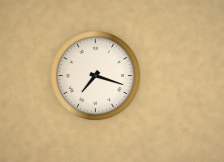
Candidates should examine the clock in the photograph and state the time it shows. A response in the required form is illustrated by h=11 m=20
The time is h=7 m=18
